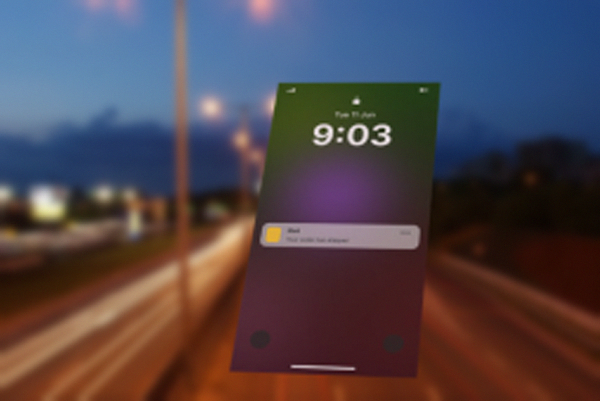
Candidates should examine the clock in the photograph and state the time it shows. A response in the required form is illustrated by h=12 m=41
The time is h=9 m=3
